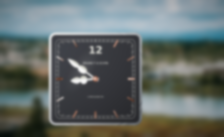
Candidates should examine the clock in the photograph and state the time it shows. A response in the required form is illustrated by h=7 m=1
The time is h=8 m=51
